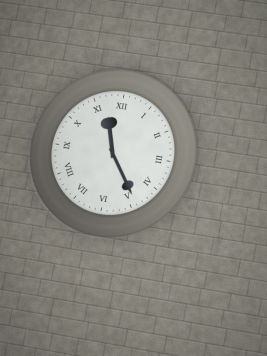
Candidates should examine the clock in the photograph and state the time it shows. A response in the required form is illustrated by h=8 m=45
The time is h=11 m=24
